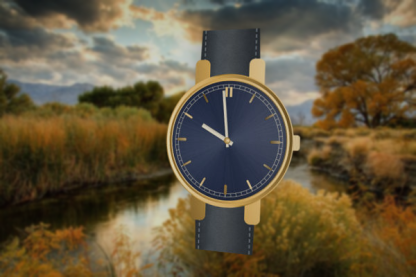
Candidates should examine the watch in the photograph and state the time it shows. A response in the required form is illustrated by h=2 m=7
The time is h=9 m=59
